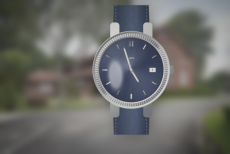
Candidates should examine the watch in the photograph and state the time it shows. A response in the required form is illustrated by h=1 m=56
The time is h=4 m=57
